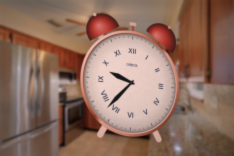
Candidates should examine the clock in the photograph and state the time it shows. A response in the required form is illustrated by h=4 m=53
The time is h=9 m=37
